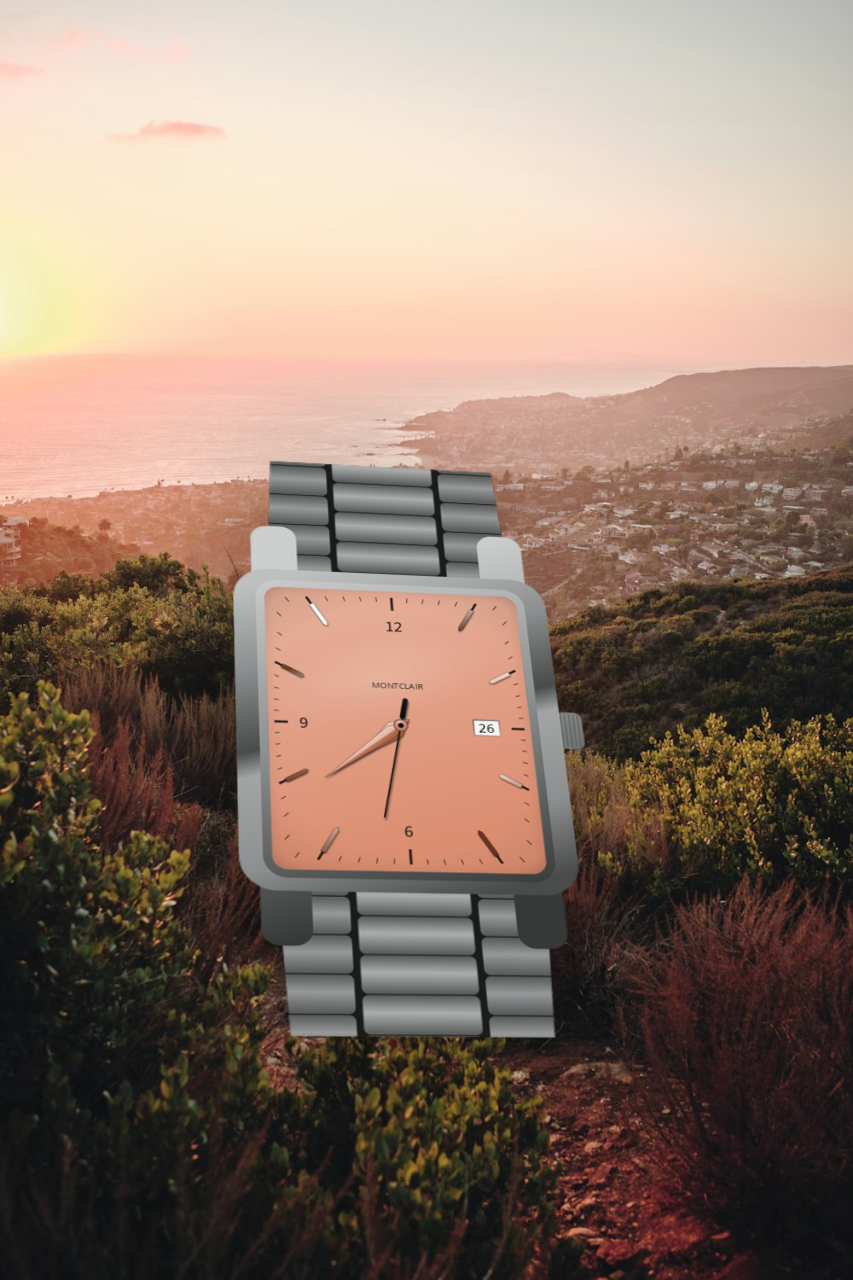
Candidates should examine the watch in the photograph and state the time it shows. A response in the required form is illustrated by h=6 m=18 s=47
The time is h=7 m=38 s=32
